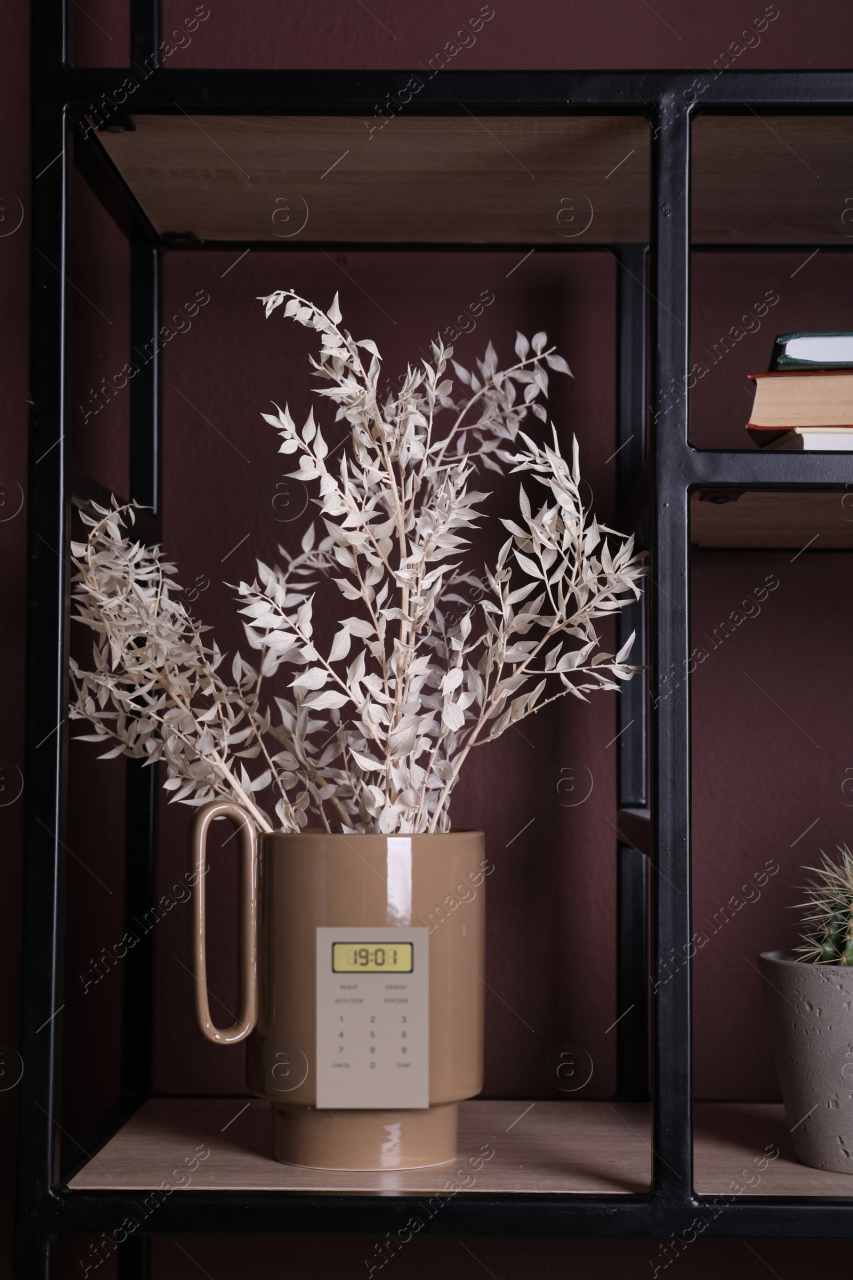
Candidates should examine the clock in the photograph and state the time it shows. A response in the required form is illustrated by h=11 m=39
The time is h=19 m=1
